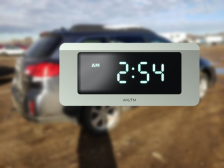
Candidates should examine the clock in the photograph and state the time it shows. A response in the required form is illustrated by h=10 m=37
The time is h=2 m=54
